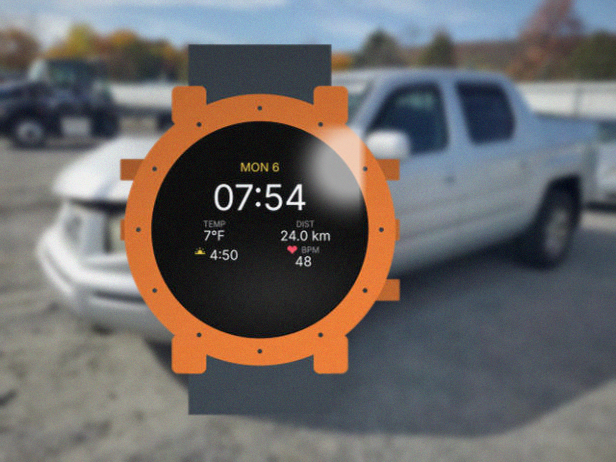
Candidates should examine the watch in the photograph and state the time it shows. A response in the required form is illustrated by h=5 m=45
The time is h=7 m=54
